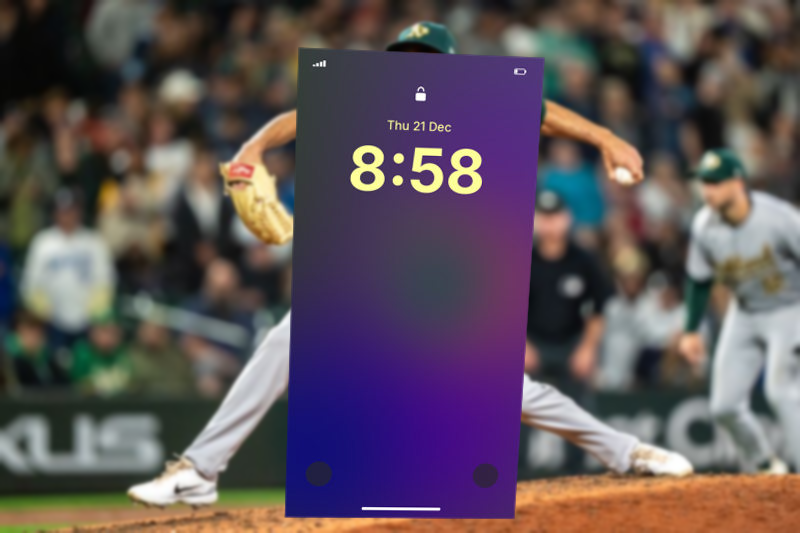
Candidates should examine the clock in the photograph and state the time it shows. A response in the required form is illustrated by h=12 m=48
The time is h=8 m=58
